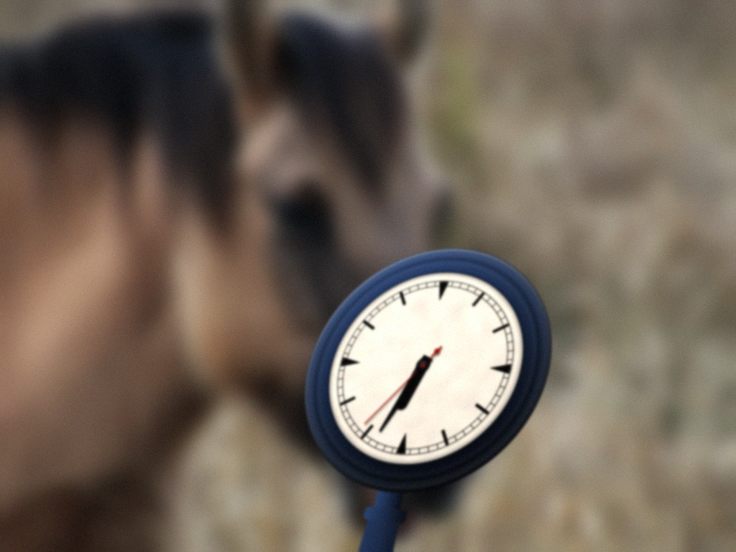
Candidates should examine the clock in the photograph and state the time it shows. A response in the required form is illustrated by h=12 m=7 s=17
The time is h=6 m=33 s=36
